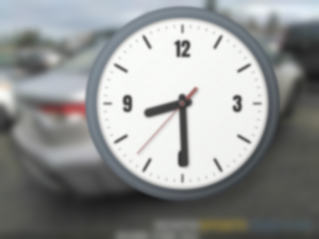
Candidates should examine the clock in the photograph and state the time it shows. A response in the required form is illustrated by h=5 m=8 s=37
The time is h=8 m=29 s=37
